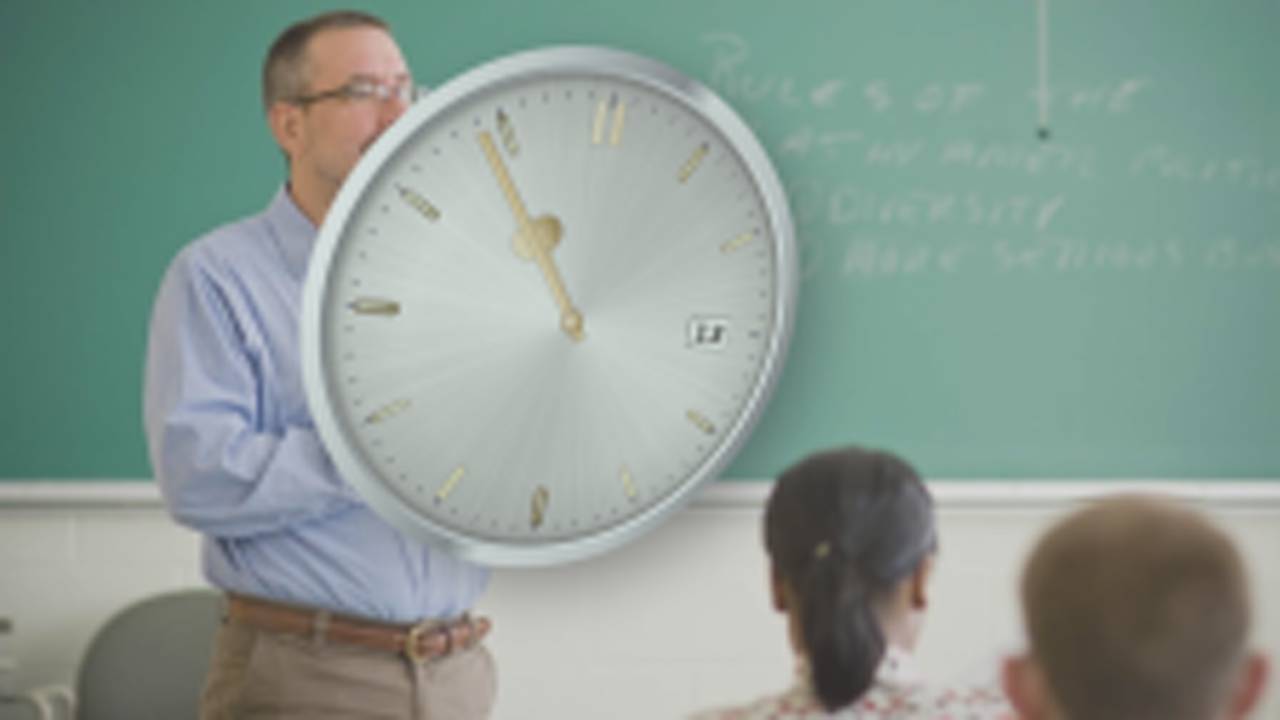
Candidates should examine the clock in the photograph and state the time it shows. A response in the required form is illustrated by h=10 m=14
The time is h=10 m=54
